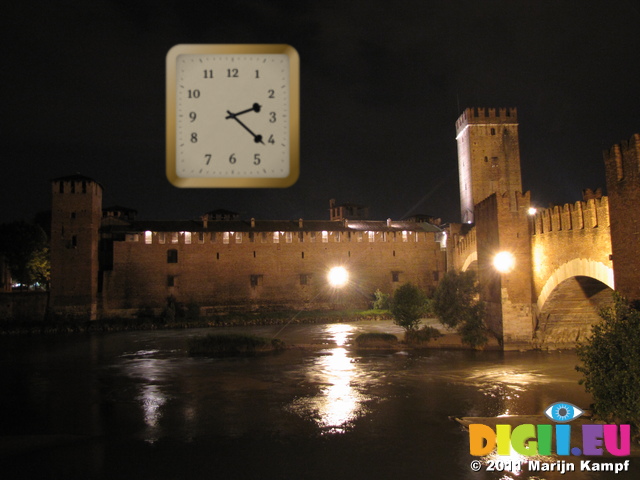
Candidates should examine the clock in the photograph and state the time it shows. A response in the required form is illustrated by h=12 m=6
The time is h=2 m=22
